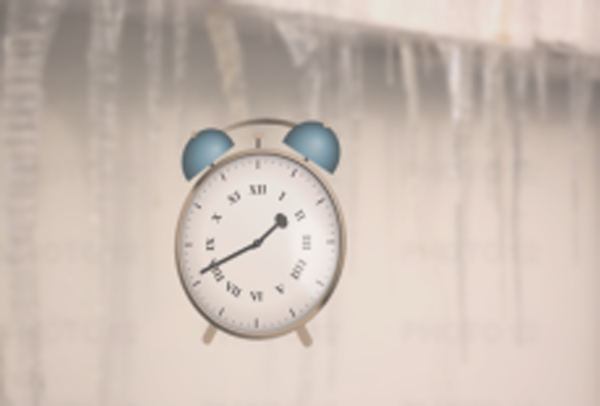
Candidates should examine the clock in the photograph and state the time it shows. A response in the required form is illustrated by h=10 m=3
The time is h=1 m=41
